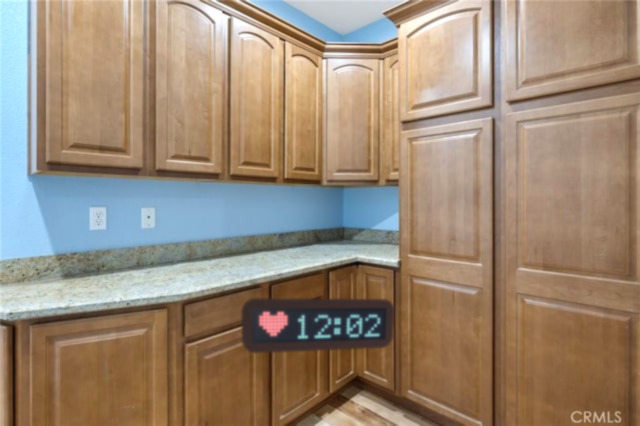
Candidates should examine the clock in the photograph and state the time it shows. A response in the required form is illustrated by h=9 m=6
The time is h=12 m=2
